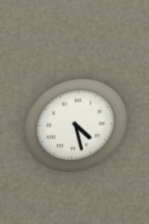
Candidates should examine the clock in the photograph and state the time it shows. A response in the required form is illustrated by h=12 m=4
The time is h=4 m=27
